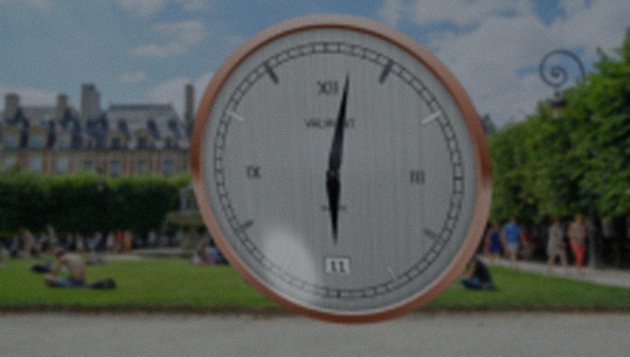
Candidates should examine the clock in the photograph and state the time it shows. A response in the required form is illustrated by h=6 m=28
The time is h=6 m=2
